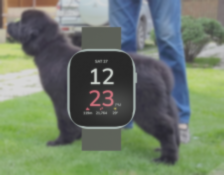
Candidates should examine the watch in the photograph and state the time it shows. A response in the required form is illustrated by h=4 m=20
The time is h=12 m=23
